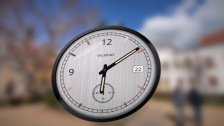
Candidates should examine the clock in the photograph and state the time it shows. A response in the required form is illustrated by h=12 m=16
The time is h=6 m=9
